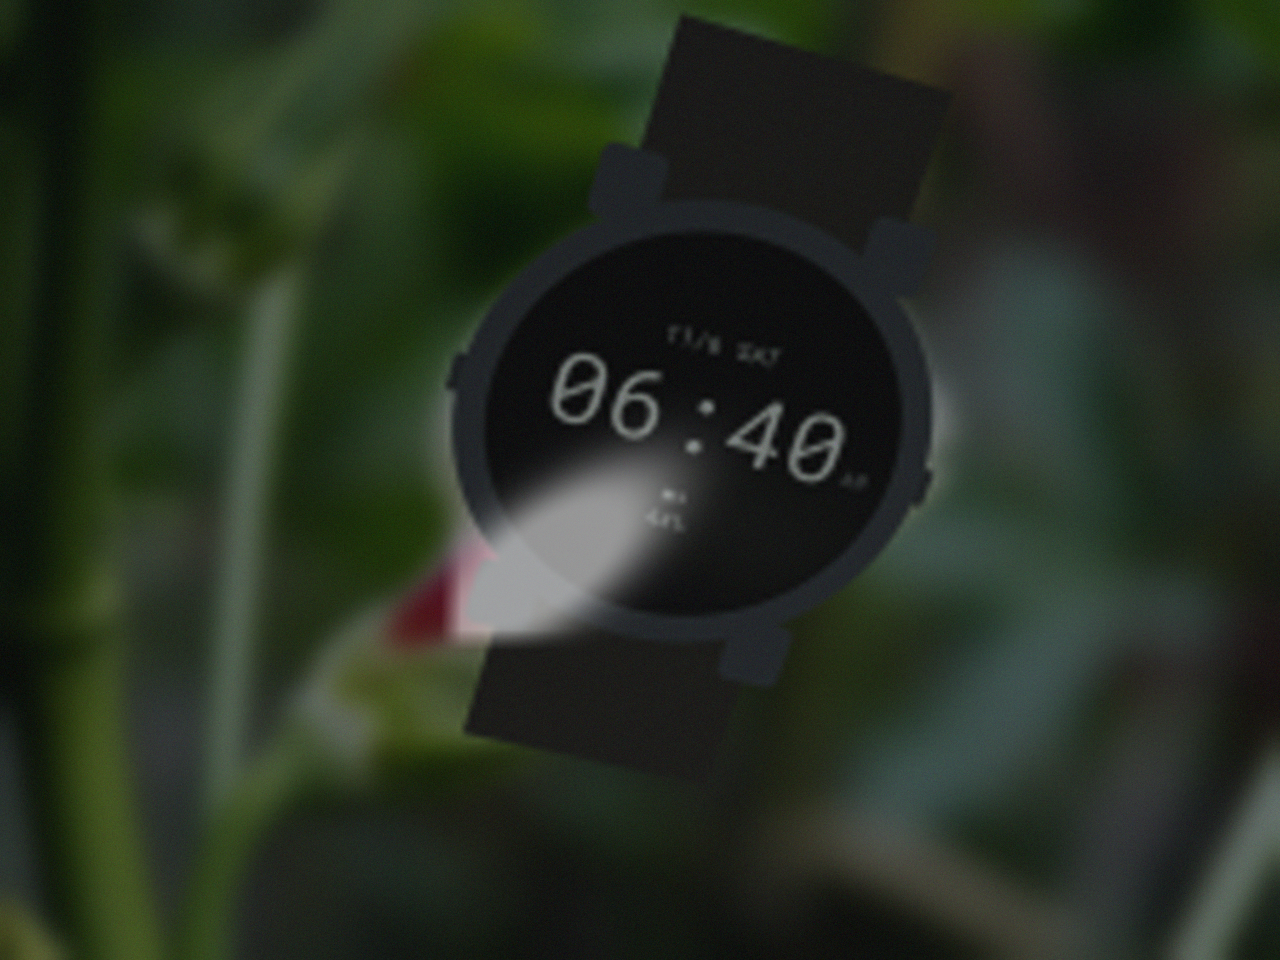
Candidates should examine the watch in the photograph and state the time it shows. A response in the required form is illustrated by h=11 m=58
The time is h=6 m=40
